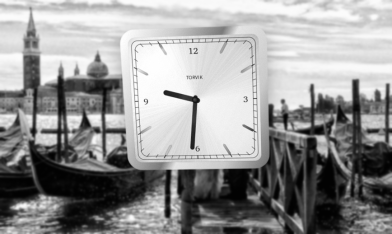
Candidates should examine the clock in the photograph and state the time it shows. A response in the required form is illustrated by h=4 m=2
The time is h=9 m=31
